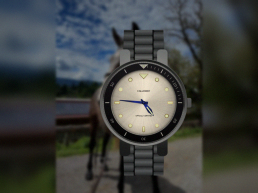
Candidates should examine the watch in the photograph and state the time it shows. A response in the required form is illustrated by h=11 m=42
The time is h=4 m=46
